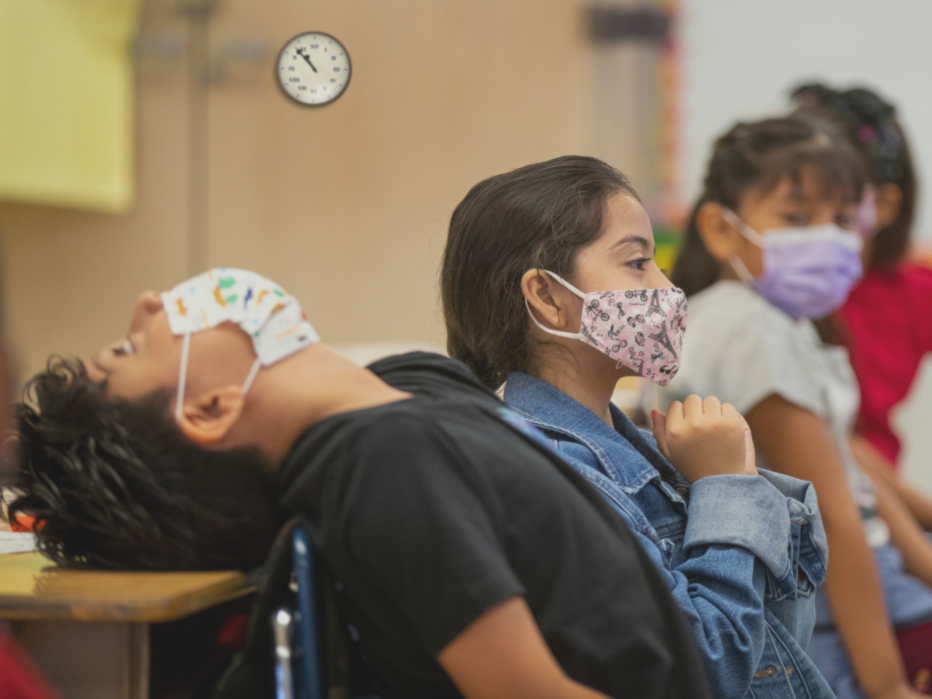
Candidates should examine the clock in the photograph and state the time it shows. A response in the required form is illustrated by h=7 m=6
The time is h=10 m=53
